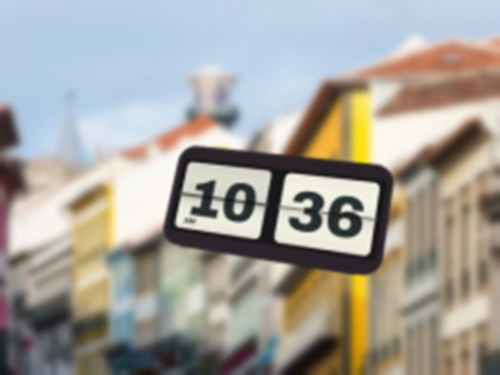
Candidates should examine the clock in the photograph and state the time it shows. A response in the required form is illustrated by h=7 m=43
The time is h=10 m=36
